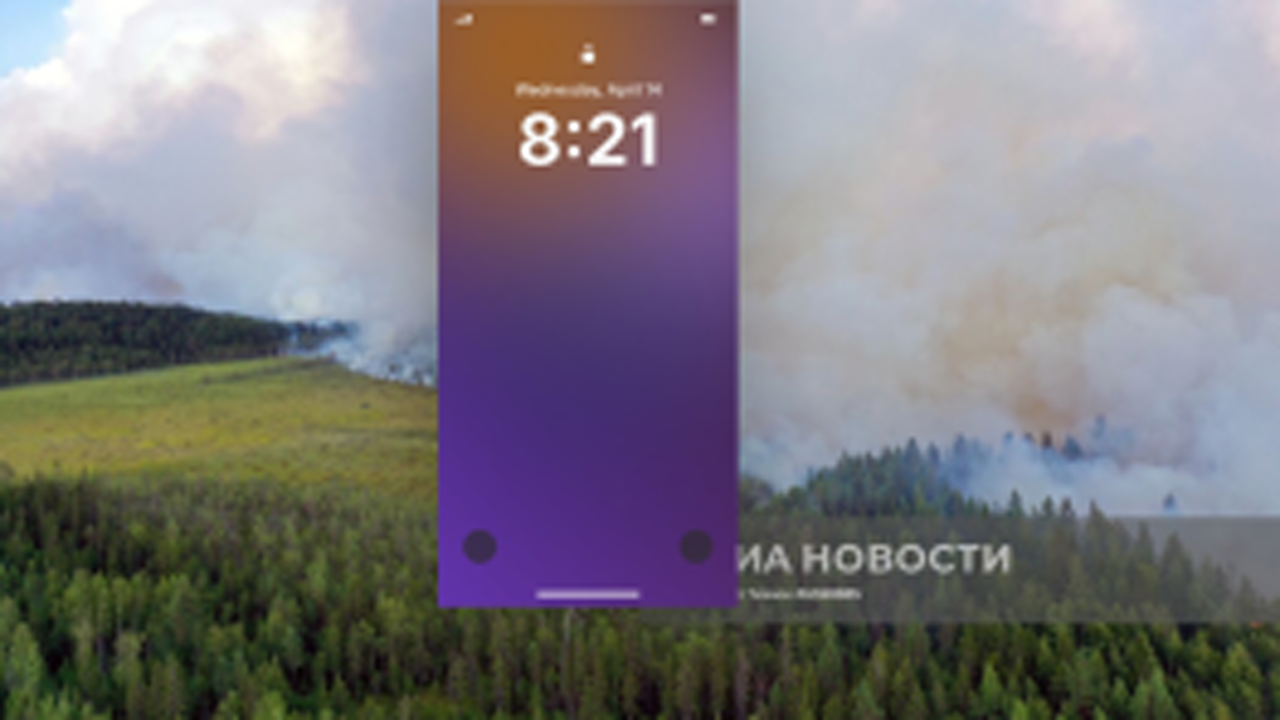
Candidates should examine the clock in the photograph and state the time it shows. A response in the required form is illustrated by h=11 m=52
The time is h=8 m=21
